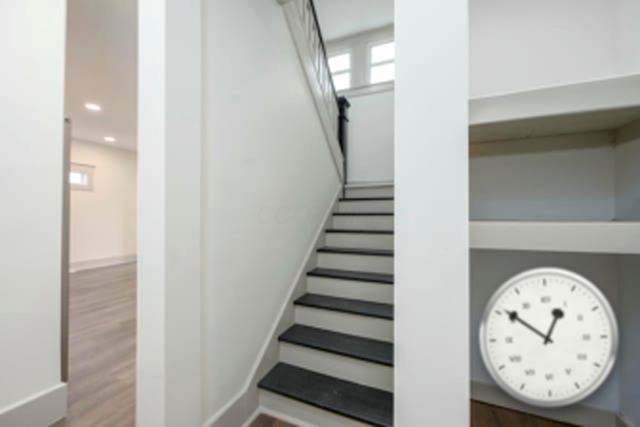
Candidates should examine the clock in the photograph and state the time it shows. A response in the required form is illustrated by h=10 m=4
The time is h=12 m=51
